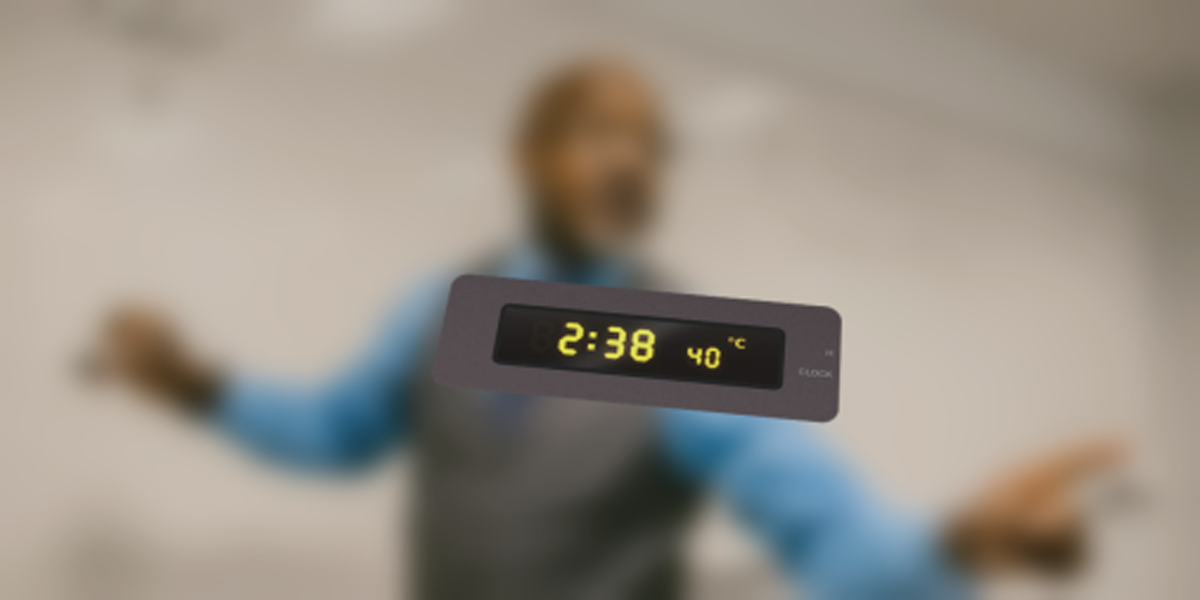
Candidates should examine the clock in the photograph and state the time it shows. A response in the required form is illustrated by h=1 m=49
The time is h=2 m=38
